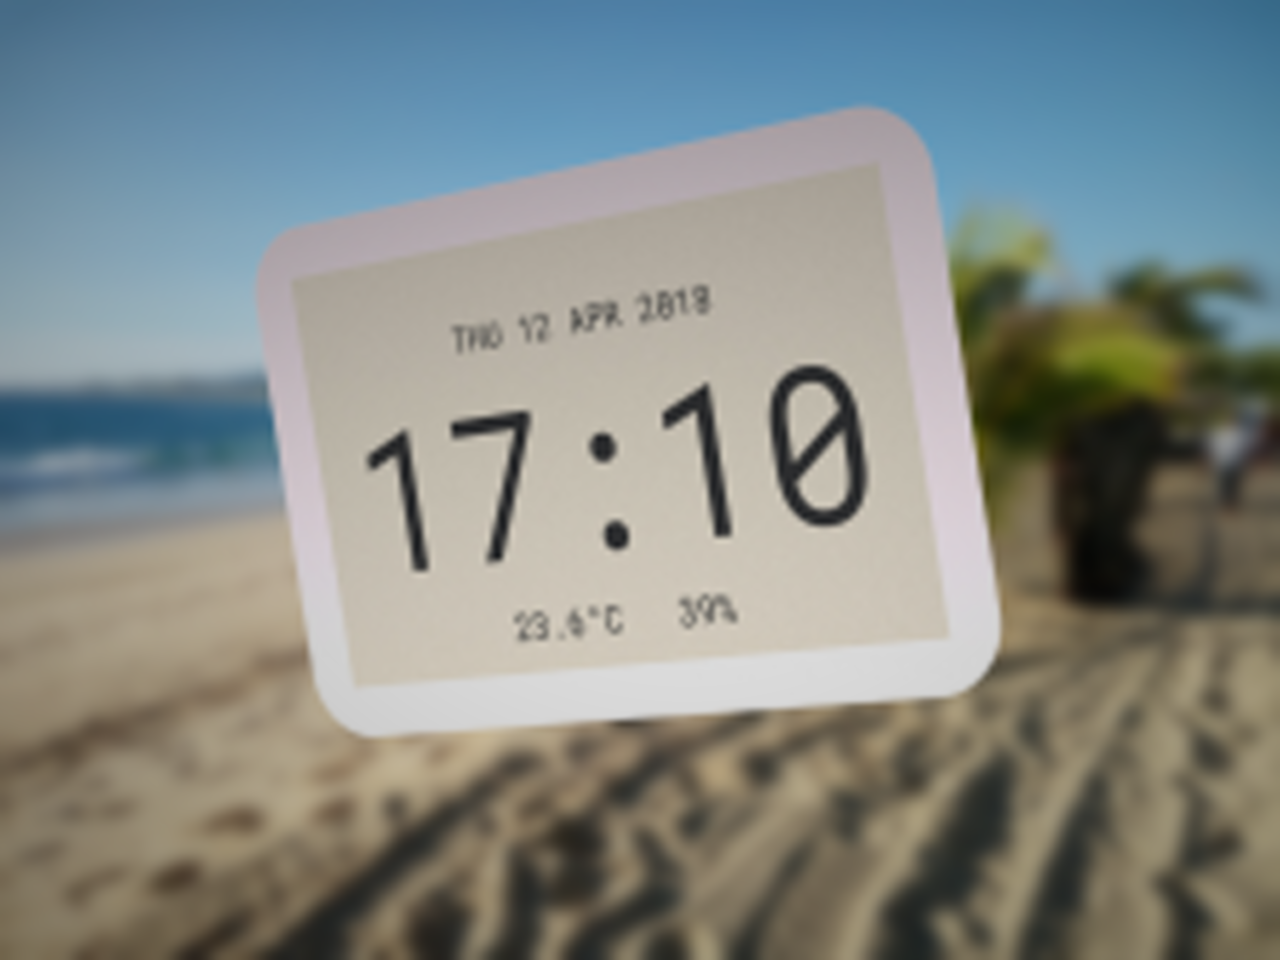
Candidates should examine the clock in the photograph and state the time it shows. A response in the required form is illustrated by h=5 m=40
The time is h=17 m=10
